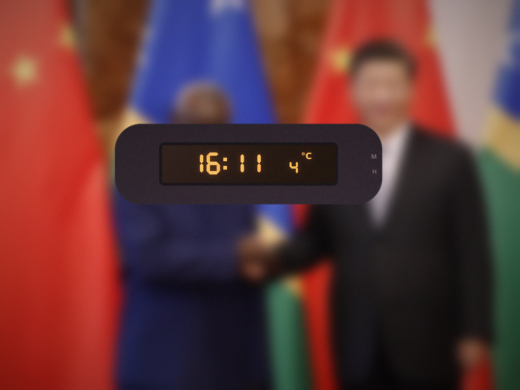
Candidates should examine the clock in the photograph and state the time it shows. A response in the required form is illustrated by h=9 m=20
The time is h=16 m=11
